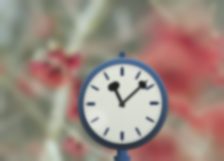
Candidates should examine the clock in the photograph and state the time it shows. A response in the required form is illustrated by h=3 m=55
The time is h=11 m=8
